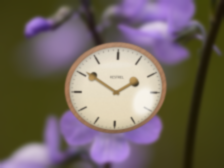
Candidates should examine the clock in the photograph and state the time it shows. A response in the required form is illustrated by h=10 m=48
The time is h=1 m=51
